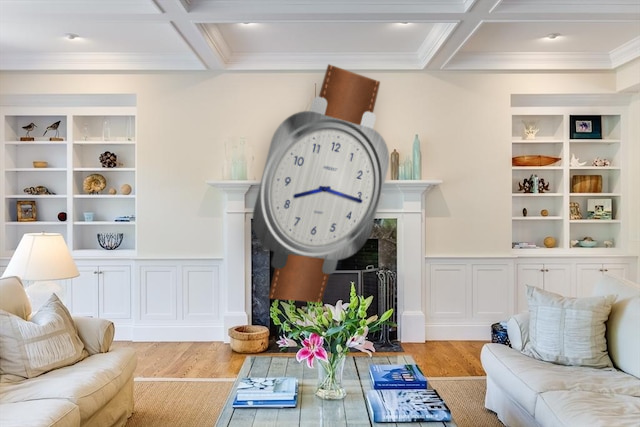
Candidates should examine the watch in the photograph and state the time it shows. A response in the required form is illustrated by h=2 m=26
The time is h=8 m=16
